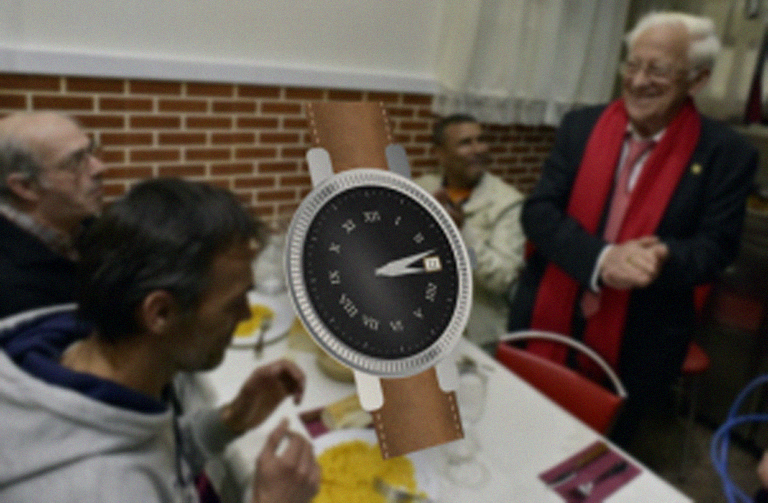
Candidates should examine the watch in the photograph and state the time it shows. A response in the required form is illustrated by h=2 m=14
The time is h=3 m=13
